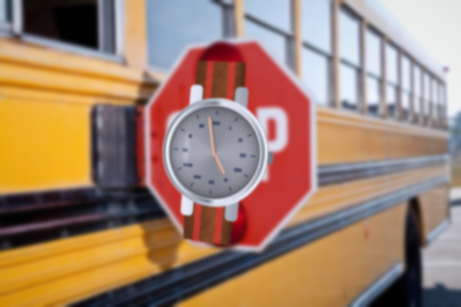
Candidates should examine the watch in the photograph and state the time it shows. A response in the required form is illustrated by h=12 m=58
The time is h=4 m=58
